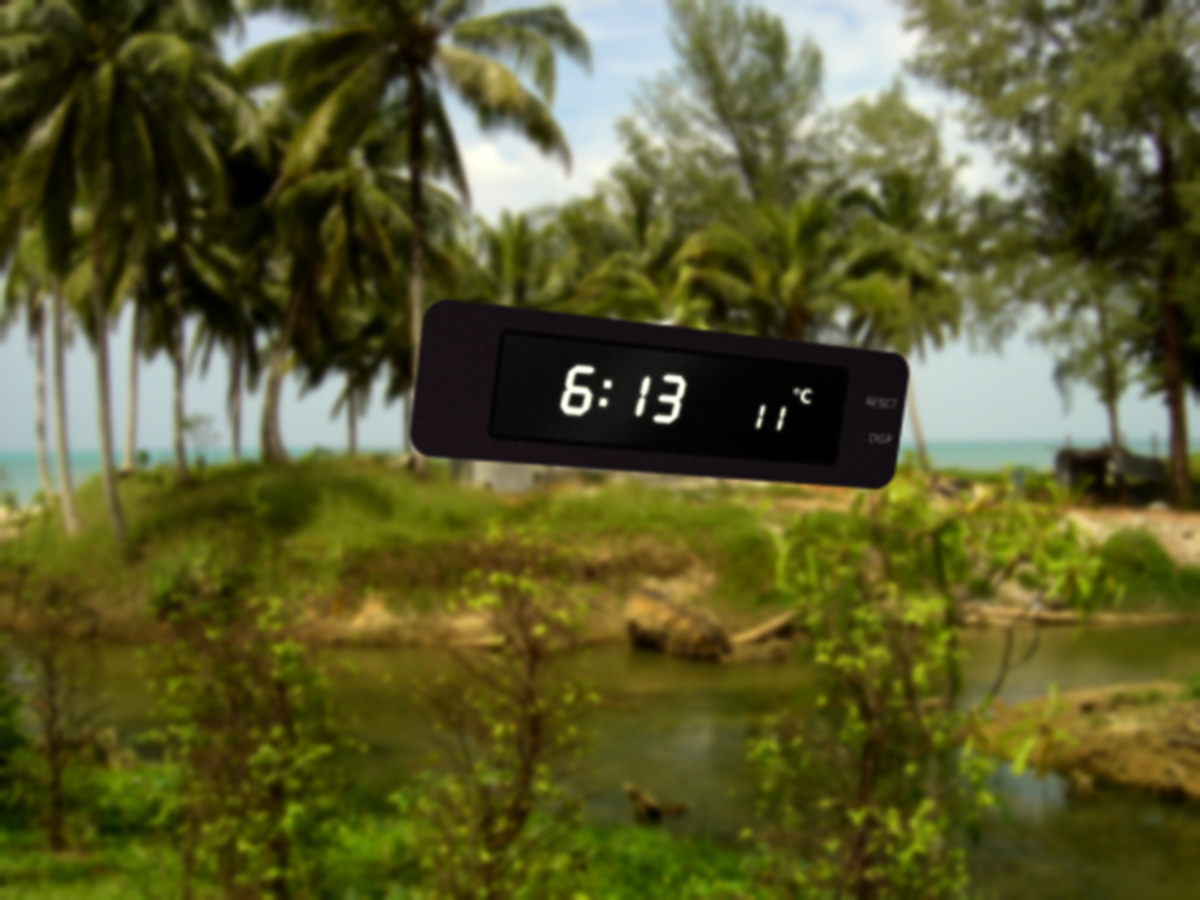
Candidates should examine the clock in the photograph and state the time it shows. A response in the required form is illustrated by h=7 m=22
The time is h=6 m=13
